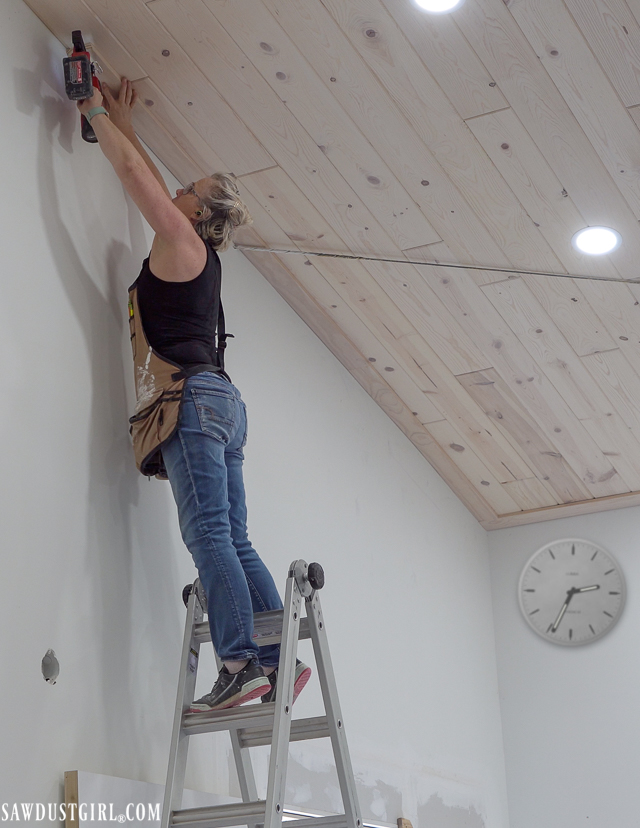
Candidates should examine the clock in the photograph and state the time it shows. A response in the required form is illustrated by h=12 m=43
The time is h=2 m=34
